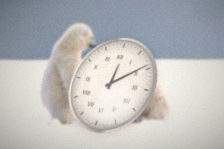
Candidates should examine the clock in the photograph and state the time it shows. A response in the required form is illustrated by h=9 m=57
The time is h=12 m=9
